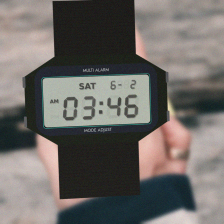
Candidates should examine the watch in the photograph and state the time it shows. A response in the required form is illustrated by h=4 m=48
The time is h=3 m=46
